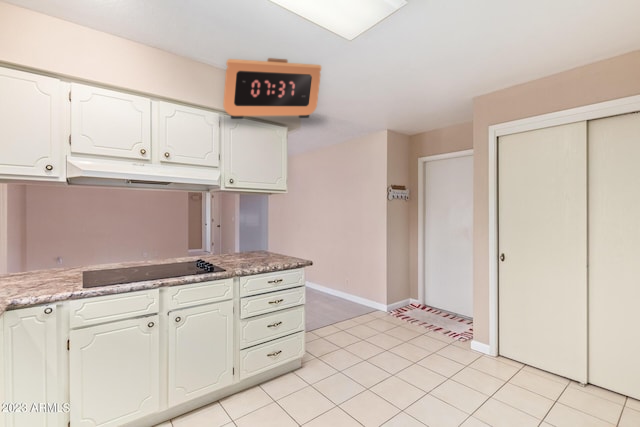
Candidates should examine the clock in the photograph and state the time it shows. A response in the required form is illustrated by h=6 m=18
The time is h=7 m=37
